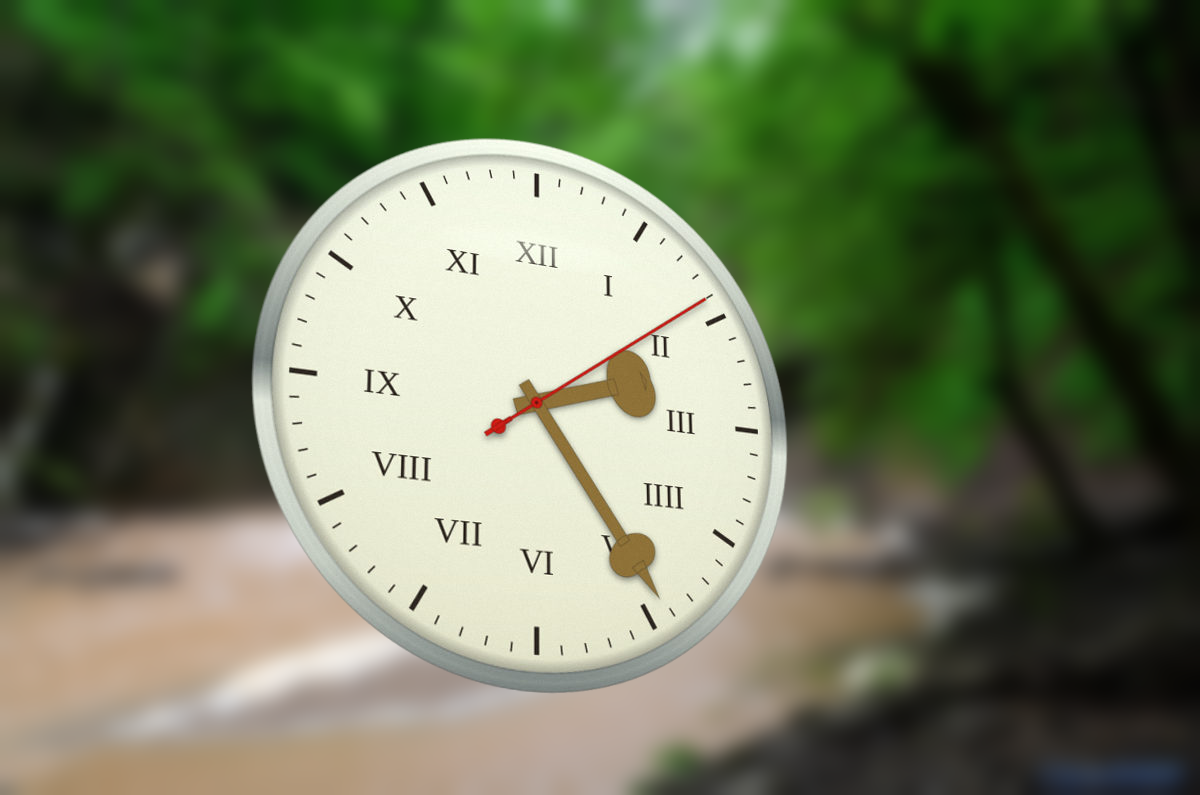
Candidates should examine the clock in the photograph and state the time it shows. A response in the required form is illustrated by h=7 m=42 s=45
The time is h=2 m=24 s=9
